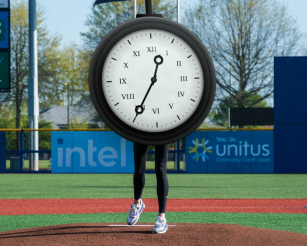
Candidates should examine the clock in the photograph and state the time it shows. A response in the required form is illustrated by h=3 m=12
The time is h=12 m=35
